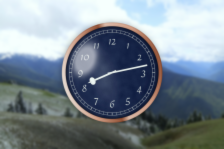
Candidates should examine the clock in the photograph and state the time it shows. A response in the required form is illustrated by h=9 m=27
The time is h=8 m=13
